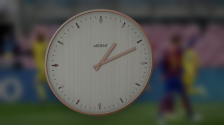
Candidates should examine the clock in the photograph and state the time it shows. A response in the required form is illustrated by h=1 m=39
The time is h=1 m=11
